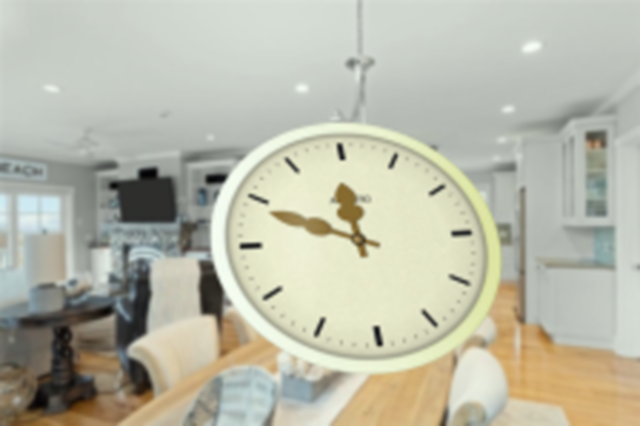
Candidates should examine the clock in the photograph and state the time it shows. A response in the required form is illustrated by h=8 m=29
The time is h=11 m=49
